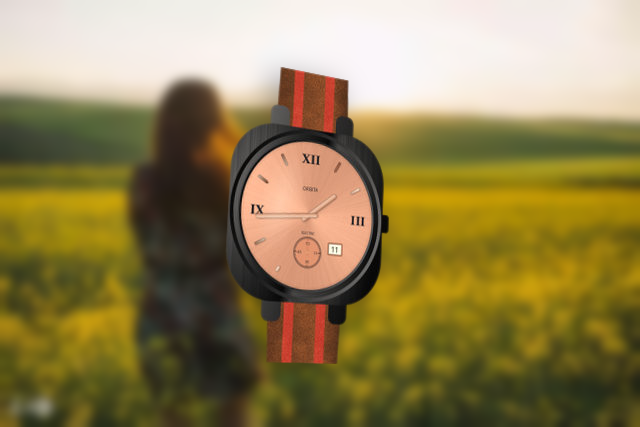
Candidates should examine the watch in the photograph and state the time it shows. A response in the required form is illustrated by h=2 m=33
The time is h=1 m=44
